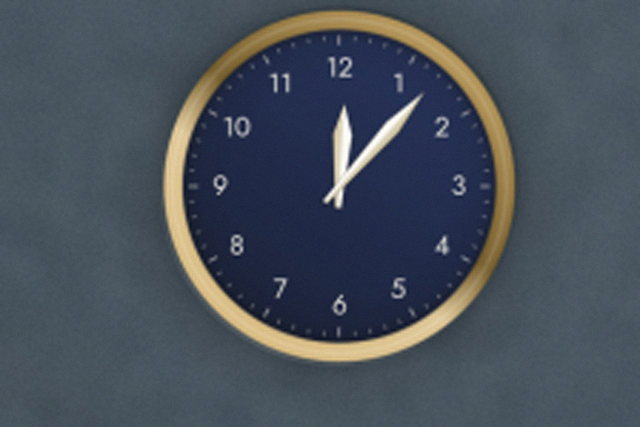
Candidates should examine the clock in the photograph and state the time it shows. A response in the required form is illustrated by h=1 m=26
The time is h=12 m=7
